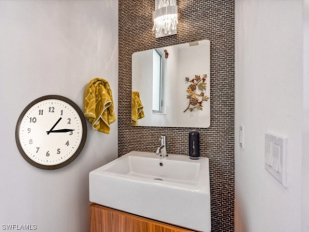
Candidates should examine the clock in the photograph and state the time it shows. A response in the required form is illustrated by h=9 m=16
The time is h=1 m=14
